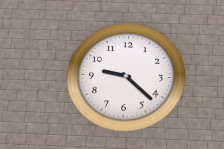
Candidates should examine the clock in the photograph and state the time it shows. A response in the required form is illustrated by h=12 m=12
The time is h=9 m=22
